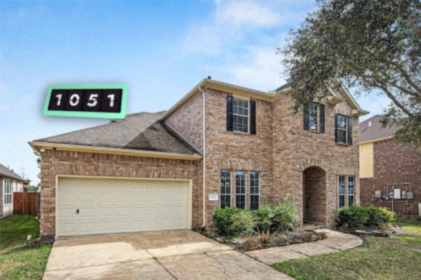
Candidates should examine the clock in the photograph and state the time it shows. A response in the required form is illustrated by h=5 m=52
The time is h=10 m=51
